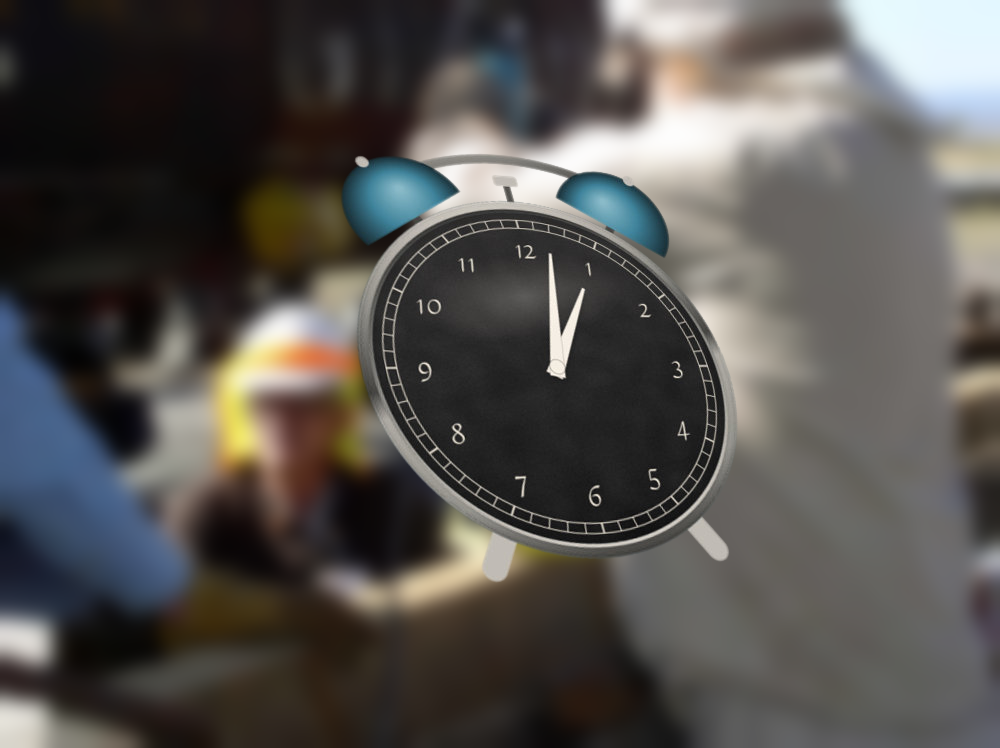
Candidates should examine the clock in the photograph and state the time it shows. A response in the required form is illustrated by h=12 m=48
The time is h=1 m=2
